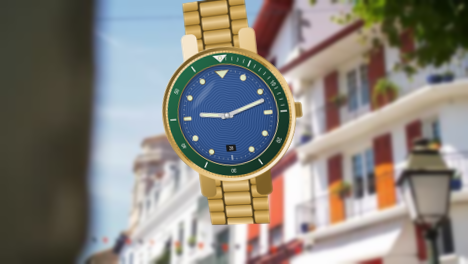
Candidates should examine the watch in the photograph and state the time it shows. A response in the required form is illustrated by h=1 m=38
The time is h=9 m=12
